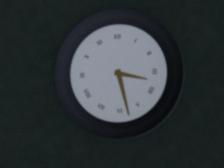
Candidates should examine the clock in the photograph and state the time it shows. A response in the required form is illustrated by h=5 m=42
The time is h=3 m=28
